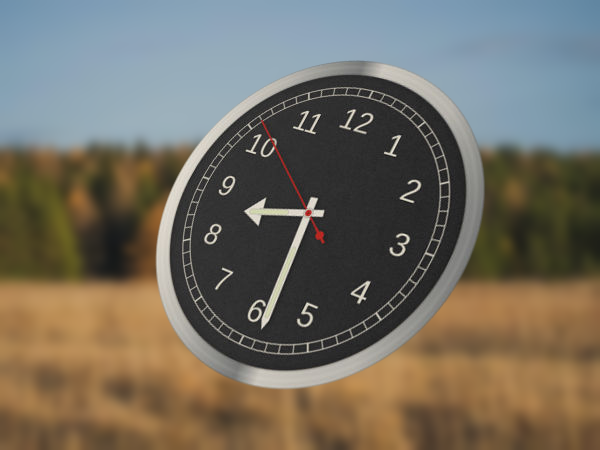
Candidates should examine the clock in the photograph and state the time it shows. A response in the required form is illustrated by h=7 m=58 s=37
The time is h=8 m=28 s=51
